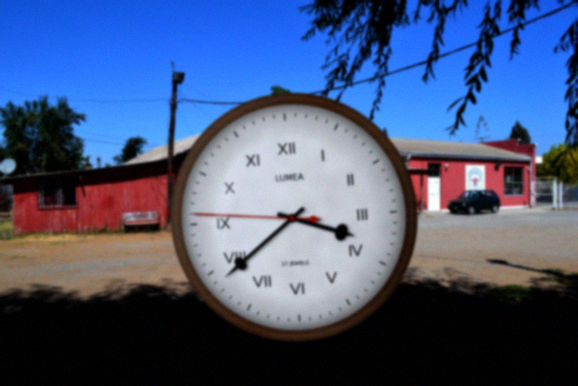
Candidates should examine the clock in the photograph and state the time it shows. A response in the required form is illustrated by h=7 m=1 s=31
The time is h=3 m=38 s=46
